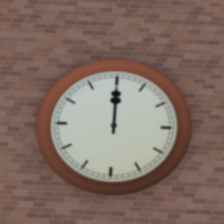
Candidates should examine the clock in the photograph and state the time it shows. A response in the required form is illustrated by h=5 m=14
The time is h=12 m=0
